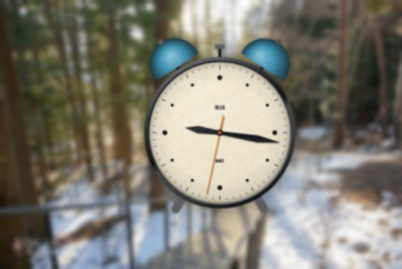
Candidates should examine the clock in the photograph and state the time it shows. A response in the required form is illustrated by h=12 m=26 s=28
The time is h=9 m=16 s=32
